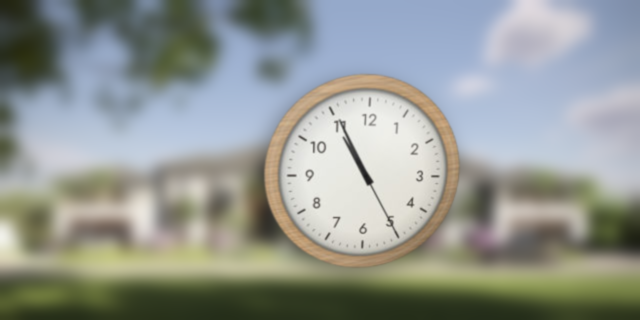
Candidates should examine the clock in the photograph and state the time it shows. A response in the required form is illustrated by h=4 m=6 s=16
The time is h=10 m=55 s=25
